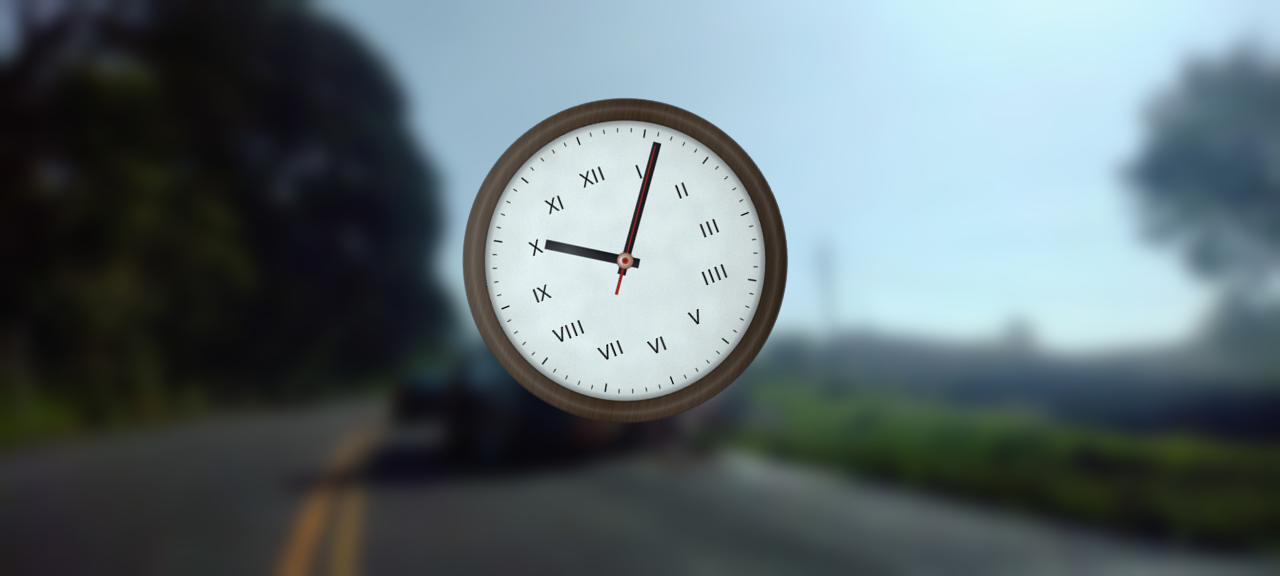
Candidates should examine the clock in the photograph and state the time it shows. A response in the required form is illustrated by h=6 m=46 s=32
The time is h=10 m=6 s=6
